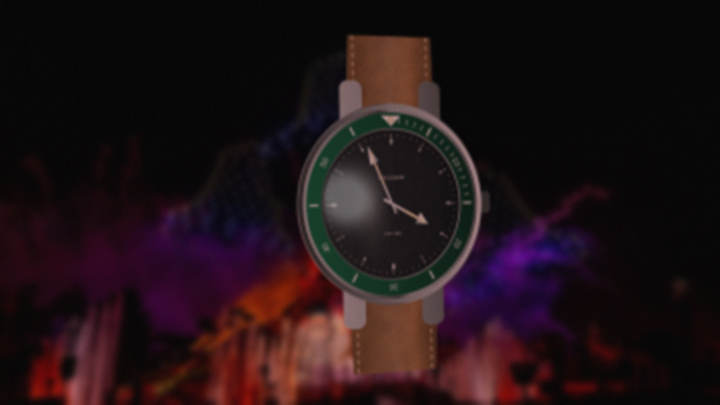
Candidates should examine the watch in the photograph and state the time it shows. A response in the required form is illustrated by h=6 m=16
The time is h=3 m=56
